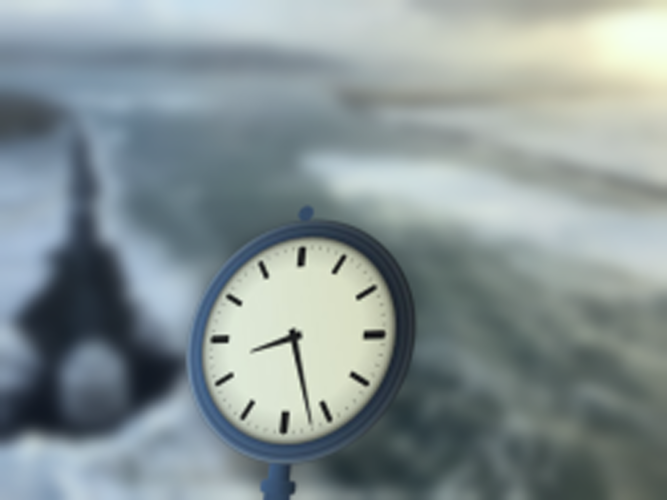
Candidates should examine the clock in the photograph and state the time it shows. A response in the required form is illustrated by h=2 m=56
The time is h=8 m=27
